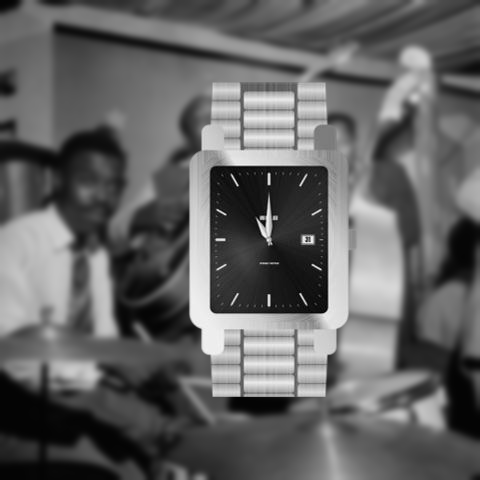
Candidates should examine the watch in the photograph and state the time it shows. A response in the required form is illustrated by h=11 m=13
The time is h=11 m=0
